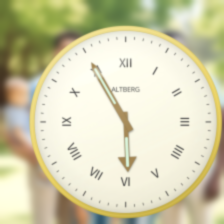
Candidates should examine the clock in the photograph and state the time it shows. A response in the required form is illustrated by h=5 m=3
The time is h=5 m=55
